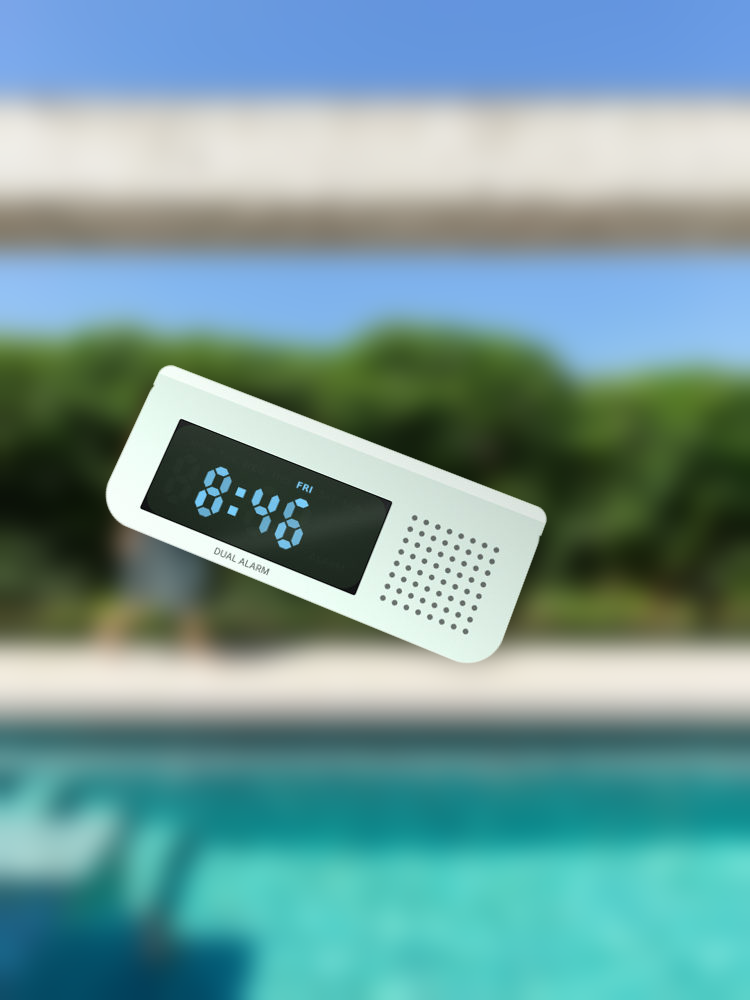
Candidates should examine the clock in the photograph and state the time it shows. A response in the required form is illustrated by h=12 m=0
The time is h=8 m=46
